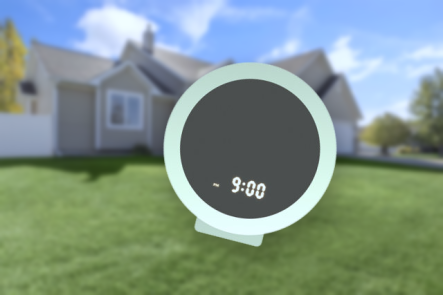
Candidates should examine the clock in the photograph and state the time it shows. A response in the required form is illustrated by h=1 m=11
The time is h=9 m=0
